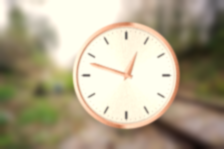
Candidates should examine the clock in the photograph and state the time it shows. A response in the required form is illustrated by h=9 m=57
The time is h=12 m=48
